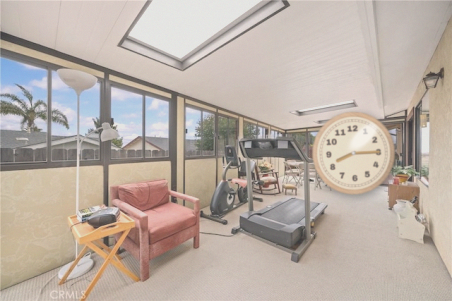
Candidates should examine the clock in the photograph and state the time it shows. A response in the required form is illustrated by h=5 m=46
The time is h=8 m=15
